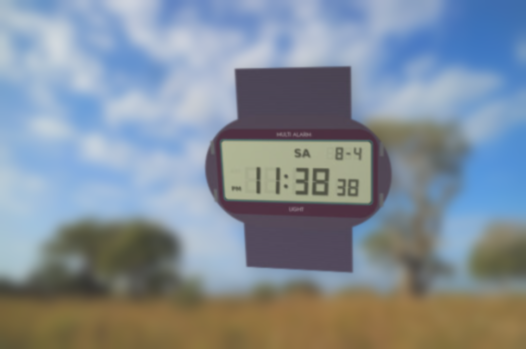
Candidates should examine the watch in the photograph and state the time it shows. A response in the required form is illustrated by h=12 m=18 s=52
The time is h=11 m=38 s=38
